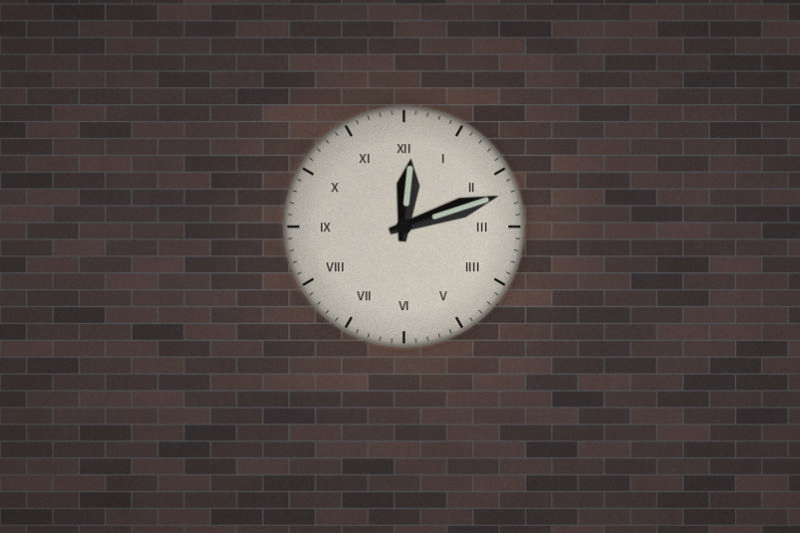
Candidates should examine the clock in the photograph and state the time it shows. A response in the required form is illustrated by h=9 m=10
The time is h=12 m=12
